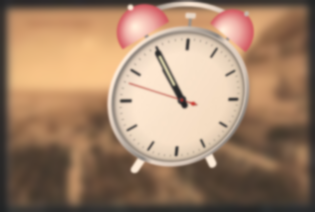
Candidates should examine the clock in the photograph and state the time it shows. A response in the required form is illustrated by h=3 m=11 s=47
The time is h=10 m=54 s=48
